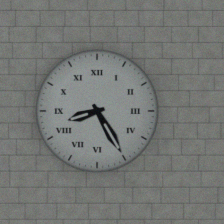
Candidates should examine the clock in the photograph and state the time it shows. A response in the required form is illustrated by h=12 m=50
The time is h=8 m=25
